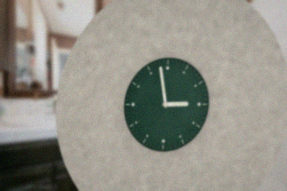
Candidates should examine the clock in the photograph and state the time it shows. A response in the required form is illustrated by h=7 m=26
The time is h=2 m=58
